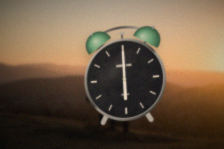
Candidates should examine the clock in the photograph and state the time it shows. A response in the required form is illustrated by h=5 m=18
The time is h=6 m=0
